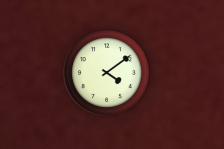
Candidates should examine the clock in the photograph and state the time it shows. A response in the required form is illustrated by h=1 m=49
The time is h=4 m=9
